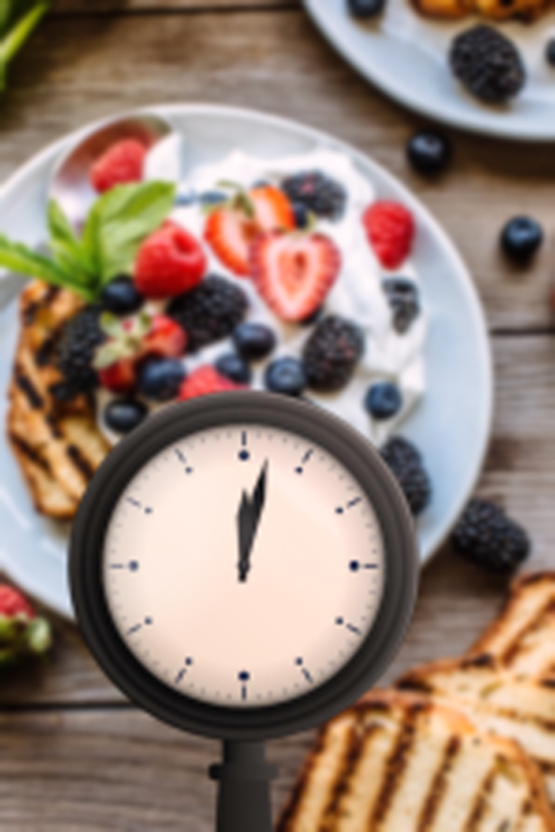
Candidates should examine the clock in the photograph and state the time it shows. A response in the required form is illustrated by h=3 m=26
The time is h=12 m=2
